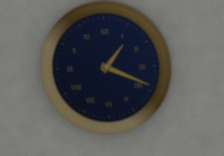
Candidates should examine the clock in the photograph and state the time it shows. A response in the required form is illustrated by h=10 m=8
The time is h=1 m=19
